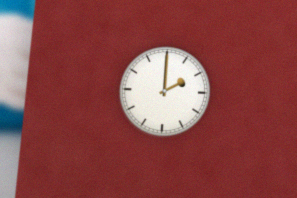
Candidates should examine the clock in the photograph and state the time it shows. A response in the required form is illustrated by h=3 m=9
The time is h=2 m=0
